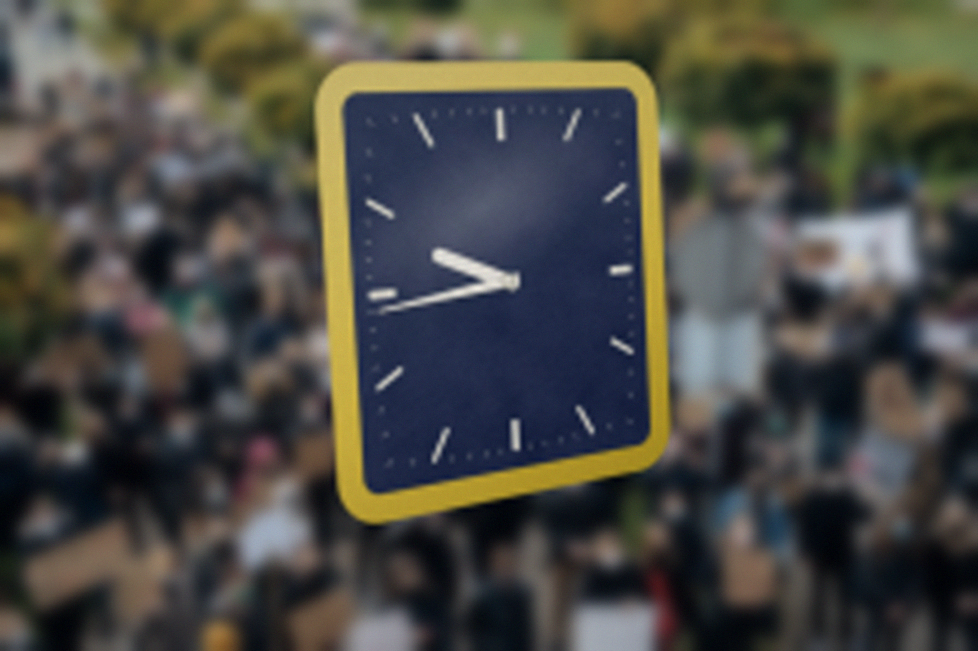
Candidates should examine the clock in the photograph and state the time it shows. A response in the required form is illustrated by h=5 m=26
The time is h=9 m=44
